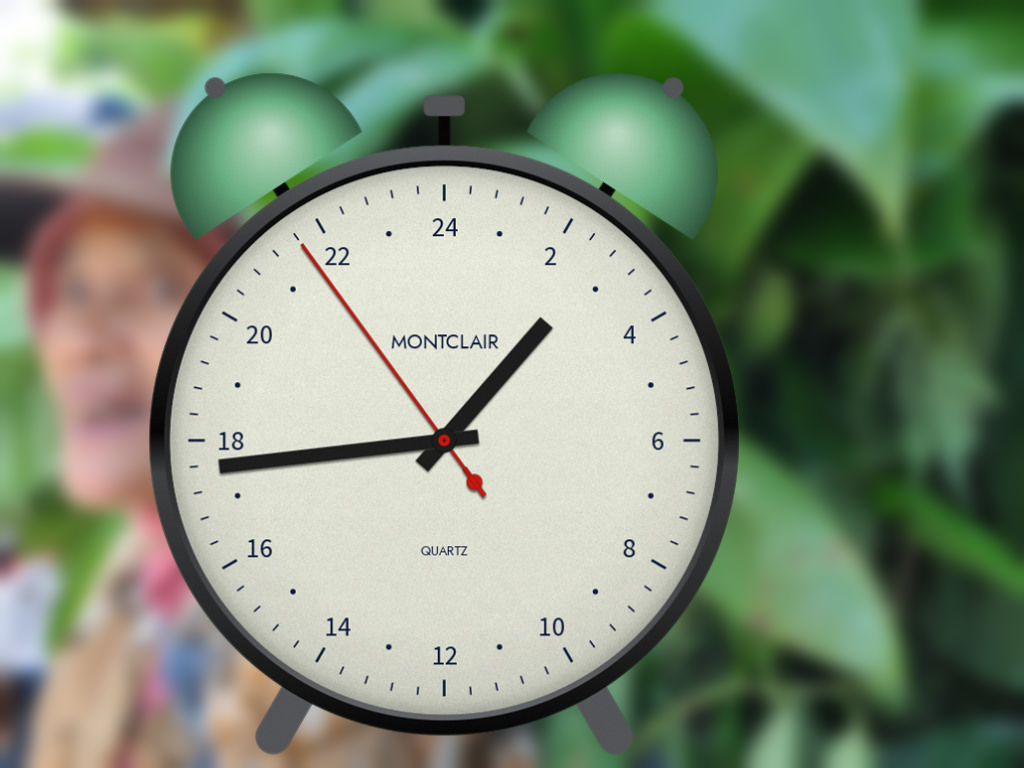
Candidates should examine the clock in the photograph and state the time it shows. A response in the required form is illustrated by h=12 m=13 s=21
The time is h=2 m=43 s=54
